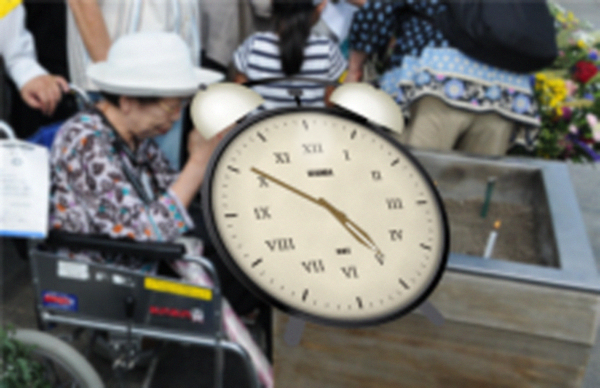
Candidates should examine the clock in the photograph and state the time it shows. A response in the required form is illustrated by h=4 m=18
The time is h=4 m=51
